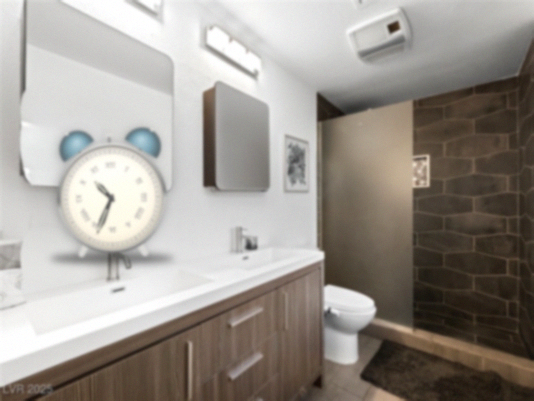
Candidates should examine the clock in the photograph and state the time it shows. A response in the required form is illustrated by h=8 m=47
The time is h=10 m=34
